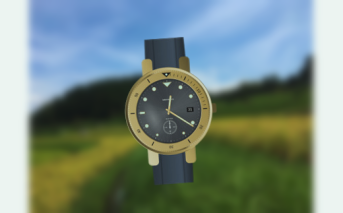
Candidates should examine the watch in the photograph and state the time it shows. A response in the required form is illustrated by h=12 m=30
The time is h=12 m=21
